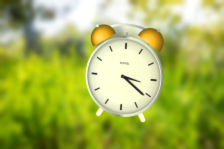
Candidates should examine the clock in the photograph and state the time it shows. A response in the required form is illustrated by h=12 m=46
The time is h=3 m=21
